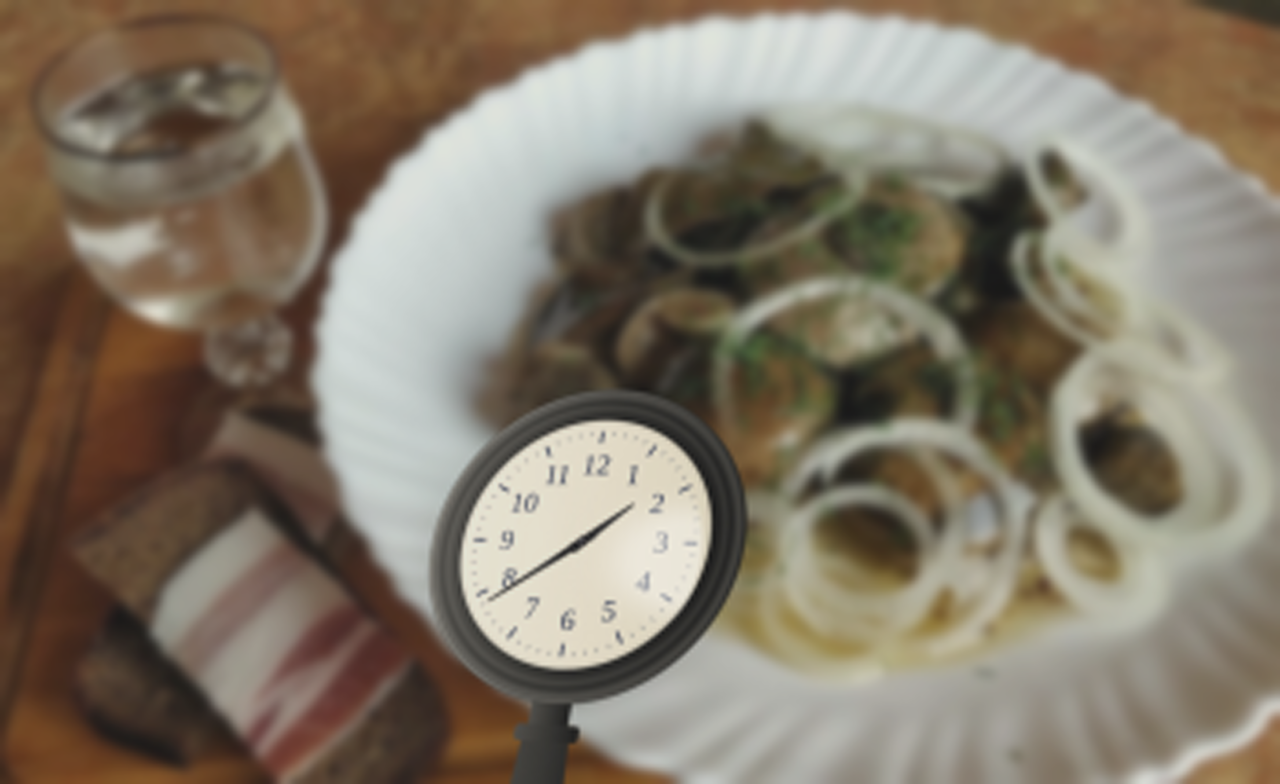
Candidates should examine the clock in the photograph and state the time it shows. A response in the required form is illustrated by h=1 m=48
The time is h=1 m=39
